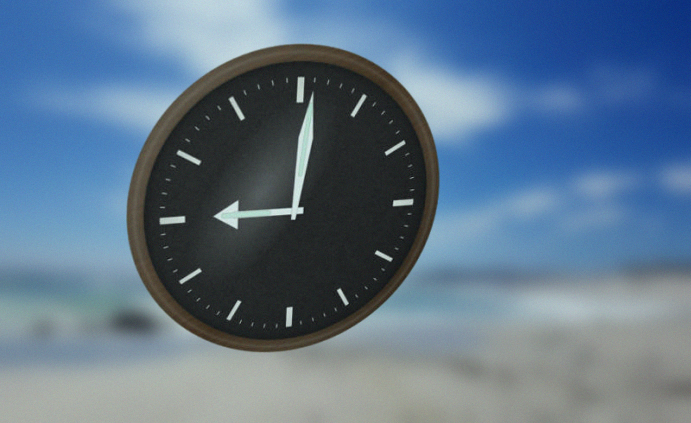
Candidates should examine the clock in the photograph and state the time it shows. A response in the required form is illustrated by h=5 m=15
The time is h=9 m=1
